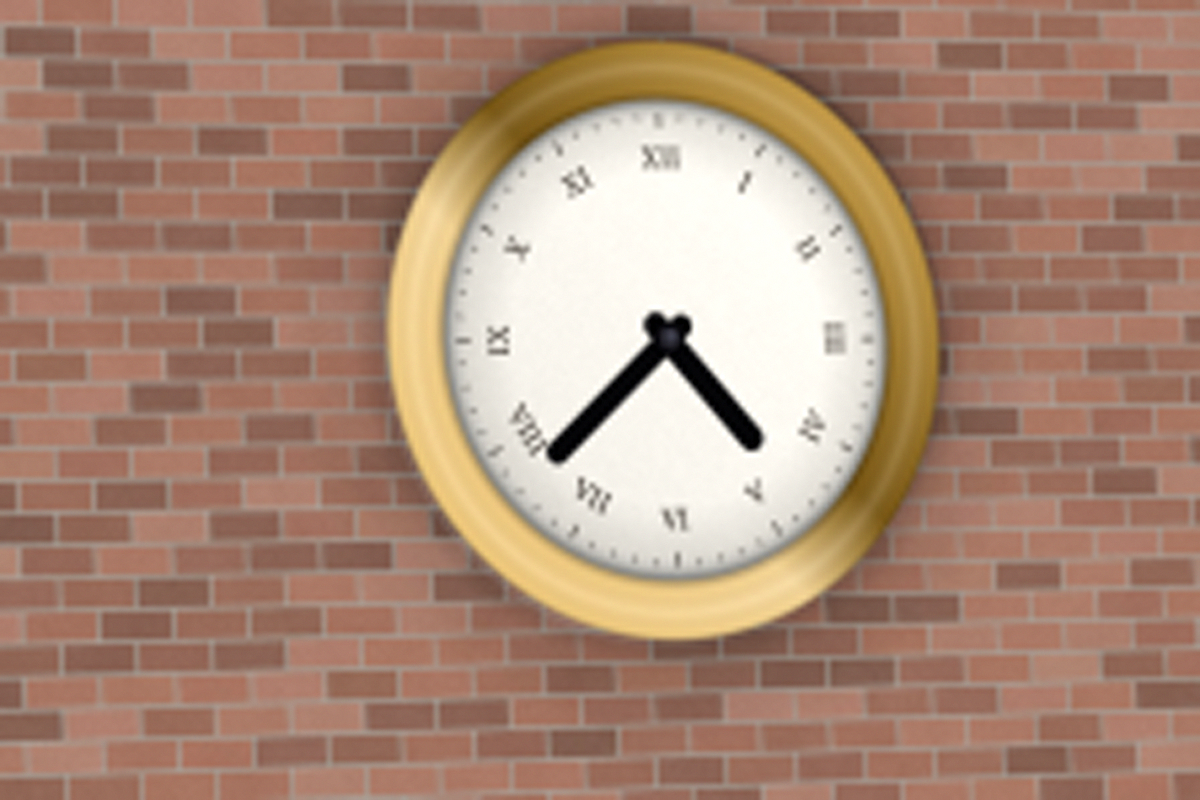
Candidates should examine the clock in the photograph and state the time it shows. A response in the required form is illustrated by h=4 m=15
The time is h=4 m=38
